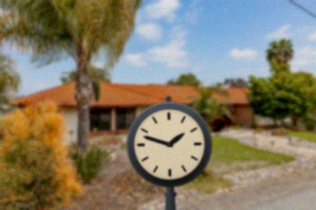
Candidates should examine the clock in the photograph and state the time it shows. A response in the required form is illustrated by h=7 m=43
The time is h=1 m=48
